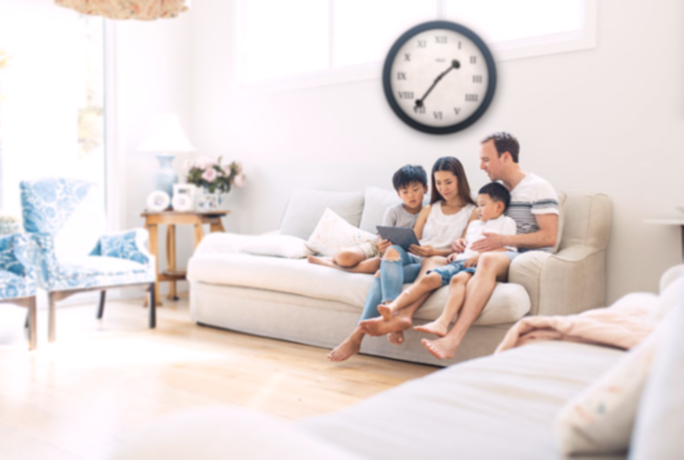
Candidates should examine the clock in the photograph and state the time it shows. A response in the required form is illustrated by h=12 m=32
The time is h=1 m=36
